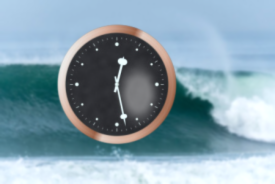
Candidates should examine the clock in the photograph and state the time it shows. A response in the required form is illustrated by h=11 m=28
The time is h=12 m=28
